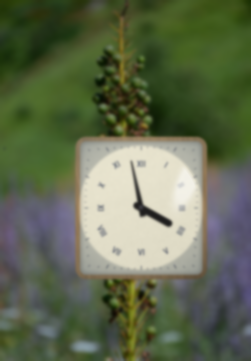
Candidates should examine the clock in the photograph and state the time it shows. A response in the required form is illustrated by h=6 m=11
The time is h=3 m=58
